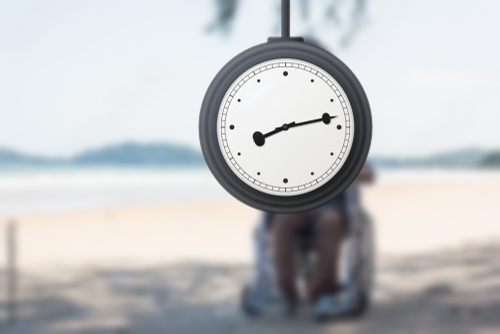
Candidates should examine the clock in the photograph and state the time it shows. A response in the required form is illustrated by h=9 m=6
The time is h=8 m=13
